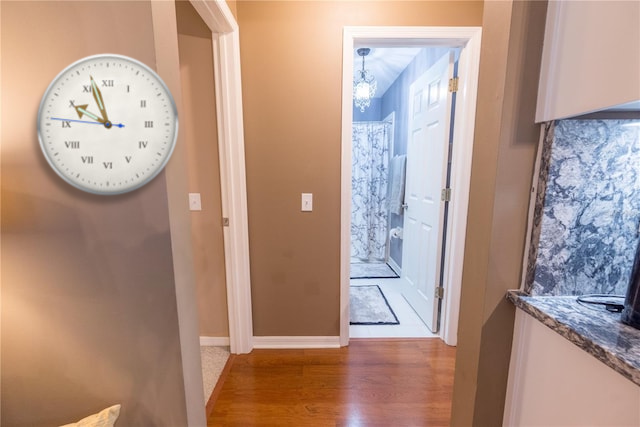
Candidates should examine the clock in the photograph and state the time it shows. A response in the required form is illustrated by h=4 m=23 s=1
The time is h=9 m=56 s=46
